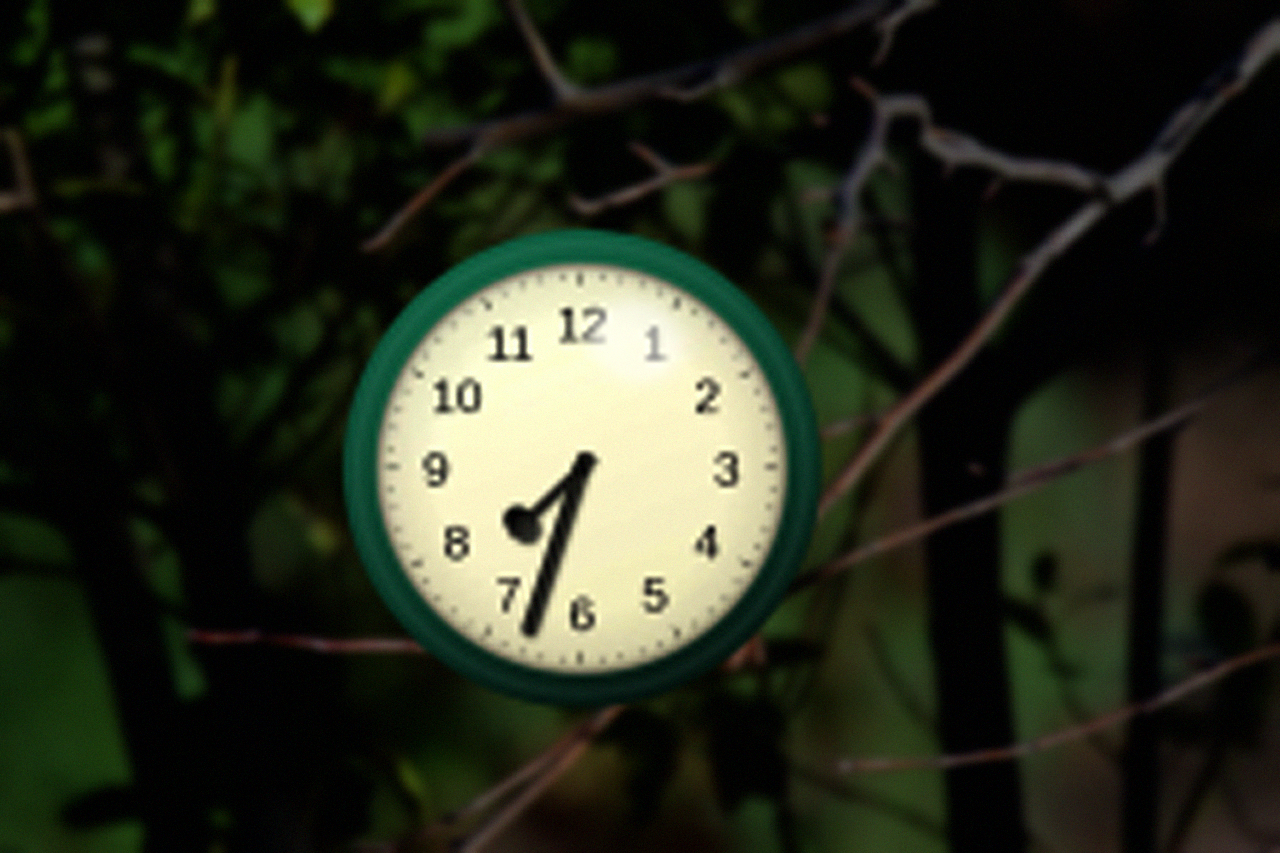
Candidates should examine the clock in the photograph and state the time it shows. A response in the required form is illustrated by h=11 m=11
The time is h=7 m=33
